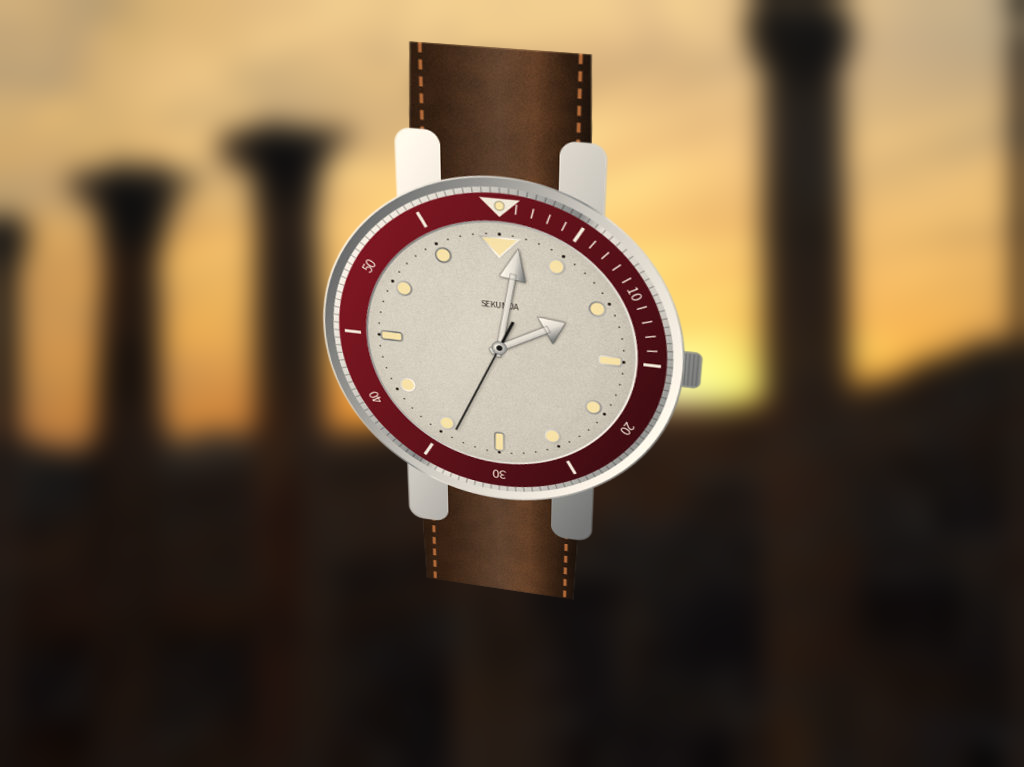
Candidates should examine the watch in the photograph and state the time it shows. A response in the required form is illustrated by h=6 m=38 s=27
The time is h=2 m=1 s=34
